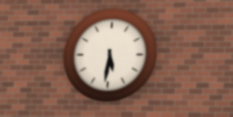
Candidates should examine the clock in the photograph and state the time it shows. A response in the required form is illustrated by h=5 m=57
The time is h=5 m=31
